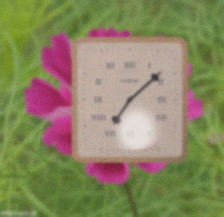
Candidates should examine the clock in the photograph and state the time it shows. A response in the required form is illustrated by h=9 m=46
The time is h=7 m=8
